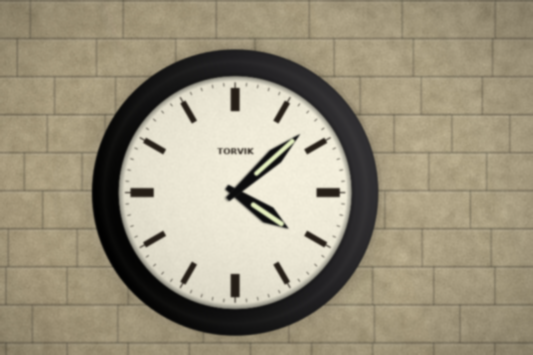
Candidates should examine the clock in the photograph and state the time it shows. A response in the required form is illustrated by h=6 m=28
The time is h=4 m=8
